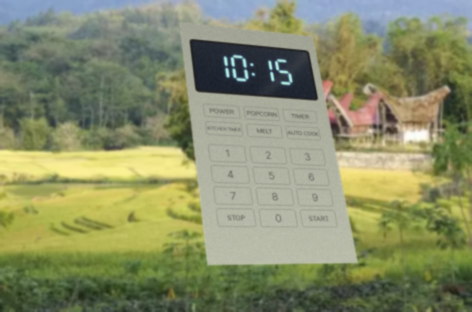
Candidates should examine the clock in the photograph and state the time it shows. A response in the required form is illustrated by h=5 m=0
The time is h=10 m=15
